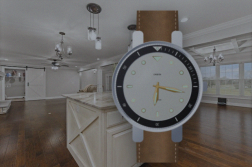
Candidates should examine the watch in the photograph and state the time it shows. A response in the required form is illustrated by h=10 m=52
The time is h=6 m=17
